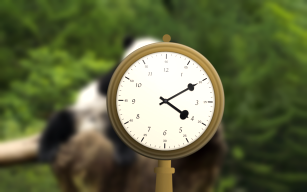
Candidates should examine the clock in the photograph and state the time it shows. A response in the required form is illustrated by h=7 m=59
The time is h=4 m=10
